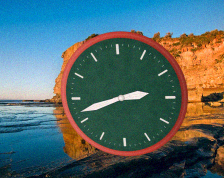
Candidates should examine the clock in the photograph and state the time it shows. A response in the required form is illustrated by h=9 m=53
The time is h=2 m=42
